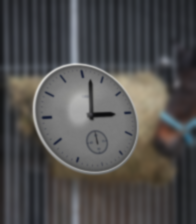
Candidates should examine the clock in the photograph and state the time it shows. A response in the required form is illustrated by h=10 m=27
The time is h=3 m=2
